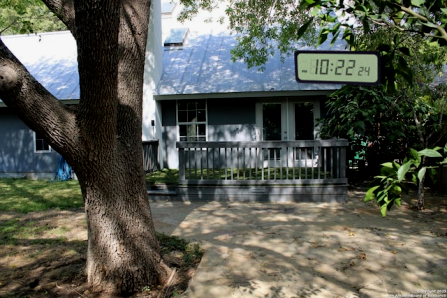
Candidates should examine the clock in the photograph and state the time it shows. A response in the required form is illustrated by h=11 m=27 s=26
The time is h=10 m=22 s=24
